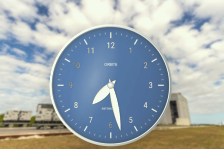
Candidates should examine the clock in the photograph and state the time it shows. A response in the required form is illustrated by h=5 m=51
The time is h=7 m=28
